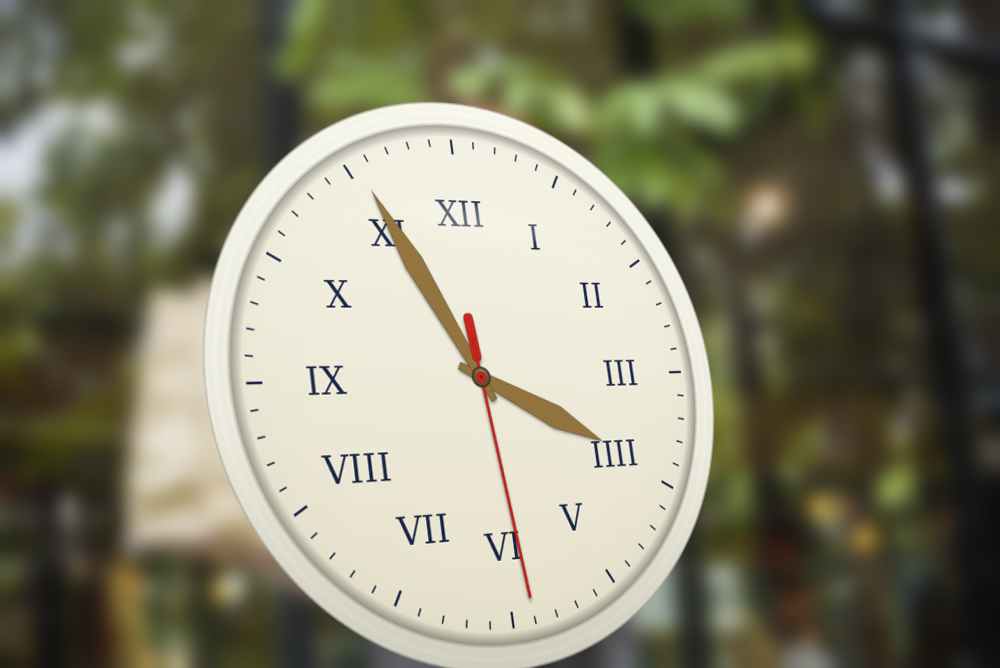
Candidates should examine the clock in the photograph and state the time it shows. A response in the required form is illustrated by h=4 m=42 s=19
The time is h=3 m=55 s=29
